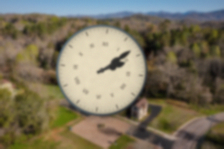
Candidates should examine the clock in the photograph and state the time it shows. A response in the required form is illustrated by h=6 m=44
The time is h=2 m=8
